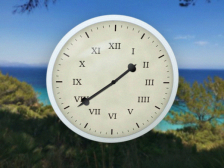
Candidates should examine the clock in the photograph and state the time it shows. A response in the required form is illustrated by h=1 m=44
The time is h=1 m=39
